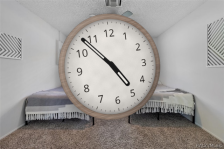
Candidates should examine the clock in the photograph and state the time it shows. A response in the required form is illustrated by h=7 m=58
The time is h=4 m=53
